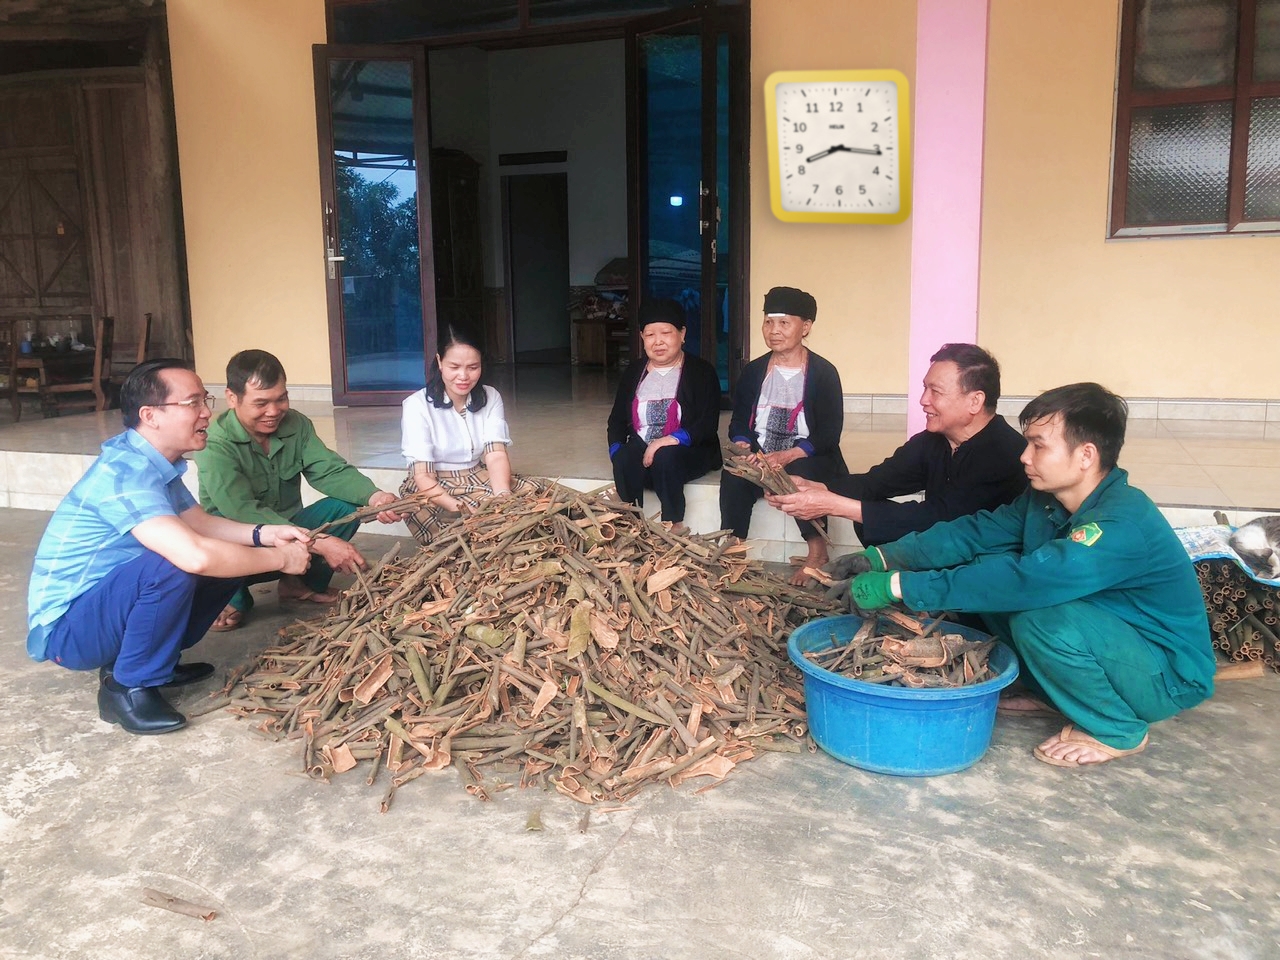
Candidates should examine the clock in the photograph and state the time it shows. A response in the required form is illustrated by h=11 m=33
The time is h=8 m=16
